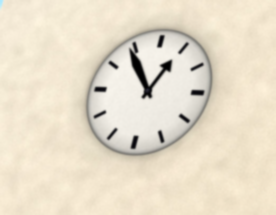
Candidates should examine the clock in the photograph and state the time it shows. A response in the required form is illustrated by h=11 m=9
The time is h=12 m=54
